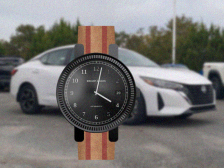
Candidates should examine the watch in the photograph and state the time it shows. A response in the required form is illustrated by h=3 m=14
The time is h=4 m=2
